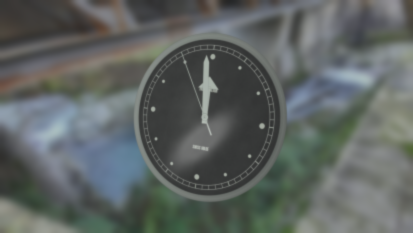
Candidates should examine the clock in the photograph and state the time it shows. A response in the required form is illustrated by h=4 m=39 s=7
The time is h=11 m=58 s=55
